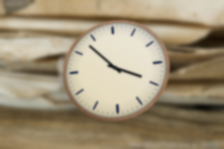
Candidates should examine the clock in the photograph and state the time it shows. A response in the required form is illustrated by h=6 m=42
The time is h=3 m=53
